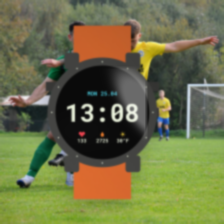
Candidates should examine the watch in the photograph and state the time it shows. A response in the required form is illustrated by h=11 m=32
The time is h=13 m=8
